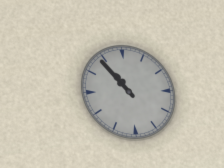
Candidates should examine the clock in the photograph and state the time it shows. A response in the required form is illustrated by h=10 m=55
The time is h=10 m=54
